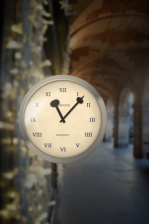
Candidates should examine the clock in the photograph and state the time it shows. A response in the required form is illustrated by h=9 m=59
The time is h=11 m=7
